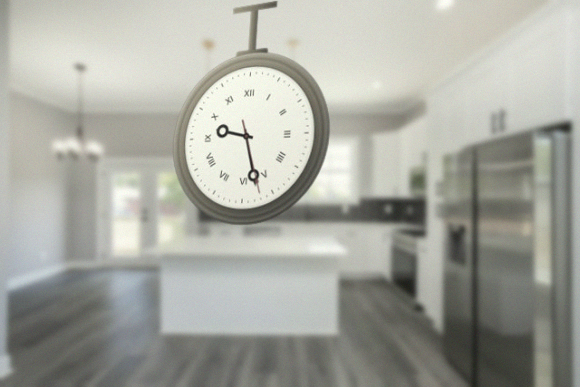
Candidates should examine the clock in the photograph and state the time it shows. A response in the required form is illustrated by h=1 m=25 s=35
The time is h=9 m=27 s=27
